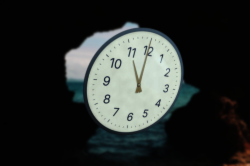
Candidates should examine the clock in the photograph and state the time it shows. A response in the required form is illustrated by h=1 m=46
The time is h=11 m=0
